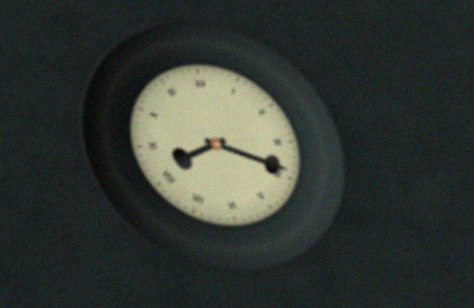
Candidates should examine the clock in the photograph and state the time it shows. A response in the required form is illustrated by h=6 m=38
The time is h=8 m=19
